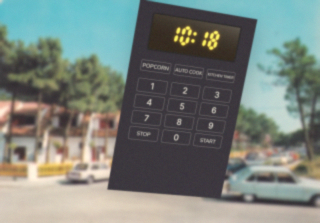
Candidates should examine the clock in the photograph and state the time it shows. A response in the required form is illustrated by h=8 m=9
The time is h=10 m=18
